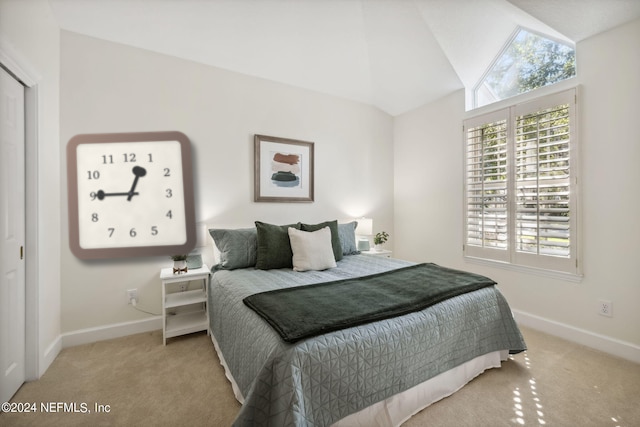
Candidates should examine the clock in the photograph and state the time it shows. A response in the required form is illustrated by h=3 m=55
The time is h=12 m=45
